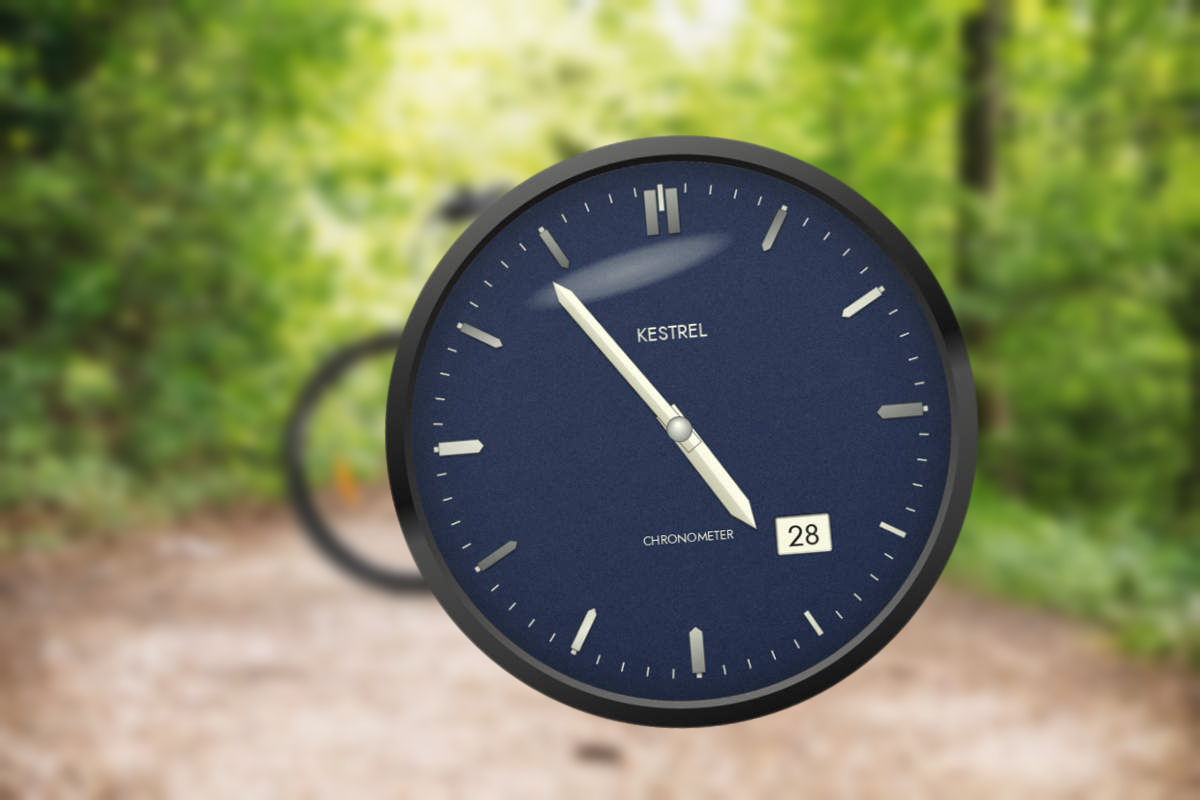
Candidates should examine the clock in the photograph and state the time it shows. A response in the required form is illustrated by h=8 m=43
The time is h=4 m=54
